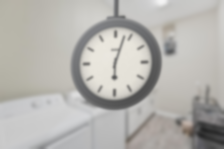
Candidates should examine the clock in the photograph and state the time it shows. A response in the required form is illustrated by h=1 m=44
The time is h=6 m=3
